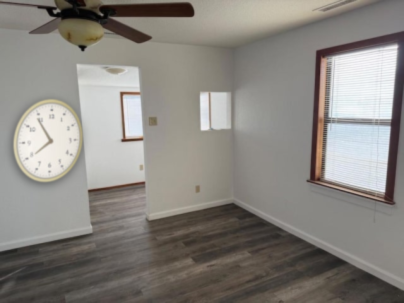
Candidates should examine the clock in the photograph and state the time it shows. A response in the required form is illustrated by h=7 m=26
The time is h=7 m=54
